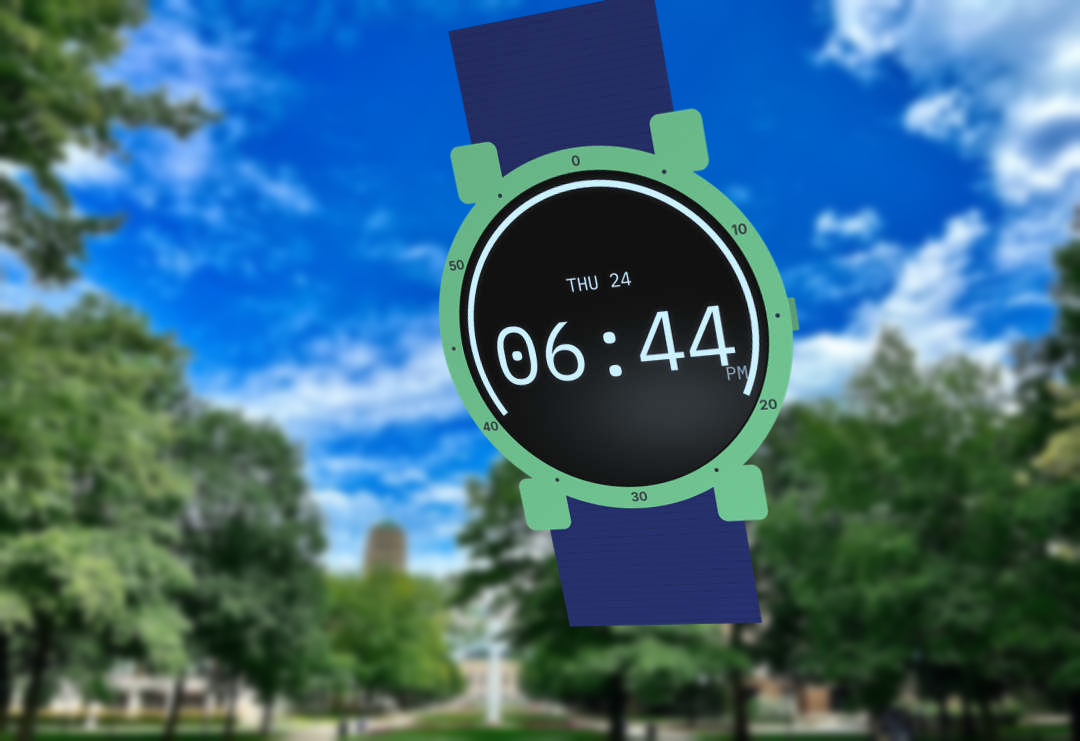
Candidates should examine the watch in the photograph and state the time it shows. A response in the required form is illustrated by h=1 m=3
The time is h=6 m=44
